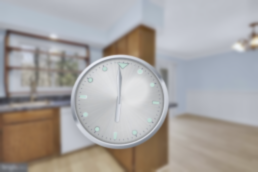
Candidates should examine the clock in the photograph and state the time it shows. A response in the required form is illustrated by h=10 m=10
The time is h=5 m=59
